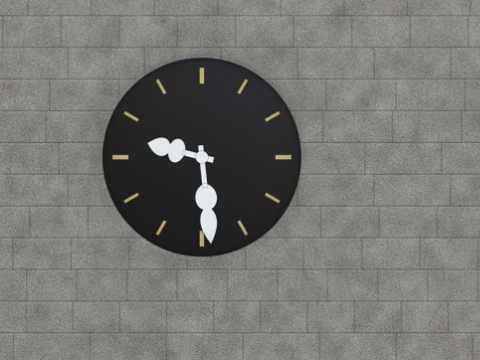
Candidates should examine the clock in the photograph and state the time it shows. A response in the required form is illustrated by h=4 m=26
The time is h=9 m=29
